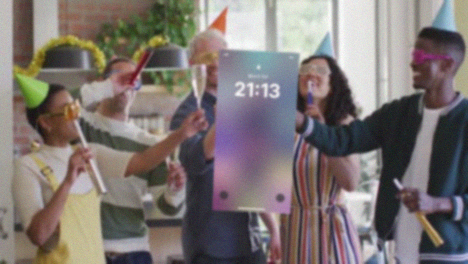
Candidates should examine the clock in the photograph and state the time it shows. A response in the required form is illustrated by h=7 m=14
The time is h=21 m=13
